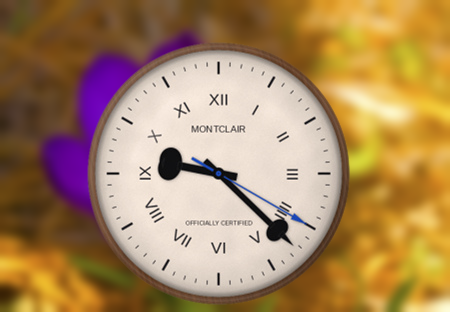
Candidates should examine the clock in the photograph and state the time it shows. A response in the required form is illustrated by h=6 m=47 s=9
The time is h=9 m=22 s=20
